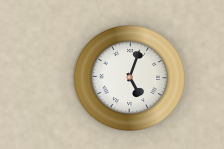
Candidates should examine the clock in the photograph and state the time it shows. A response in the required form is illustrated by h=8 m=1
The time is h=5 m=3
